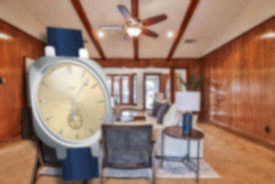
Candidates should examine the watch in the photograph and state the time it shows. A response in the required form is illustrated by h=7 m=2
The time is h=6 m=7
